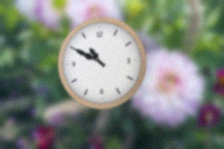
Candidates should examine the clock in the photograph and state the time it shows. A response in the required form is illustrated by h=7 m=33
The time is h=10 m=50
